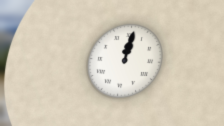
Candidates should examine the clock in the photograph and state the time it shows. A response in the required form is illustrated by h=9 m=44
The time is h=12 m=1
